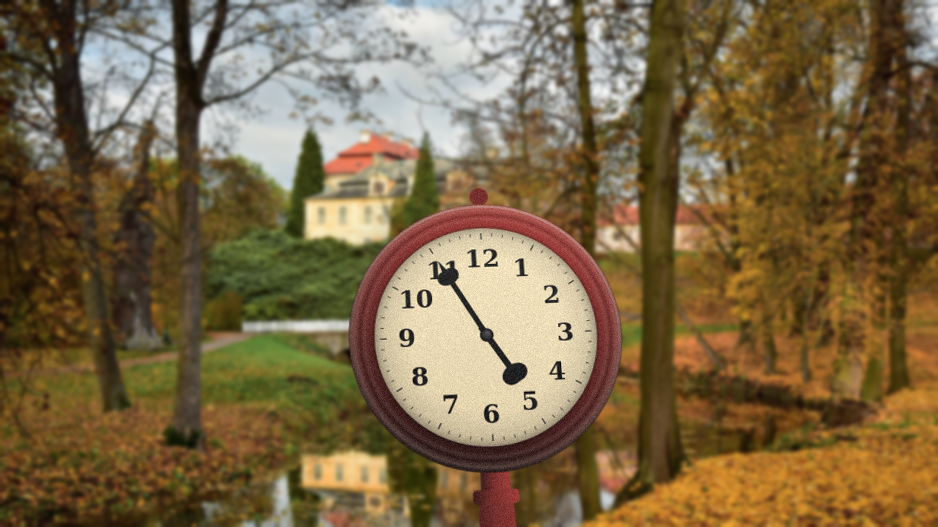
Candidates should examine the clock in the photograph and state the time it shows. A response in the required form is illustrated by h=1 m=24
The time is h=4 m=55
